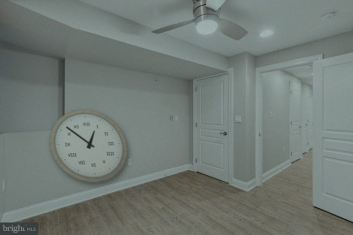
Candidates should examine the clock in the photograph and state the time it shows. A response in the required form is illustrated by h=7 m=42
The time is h=12 m=52
